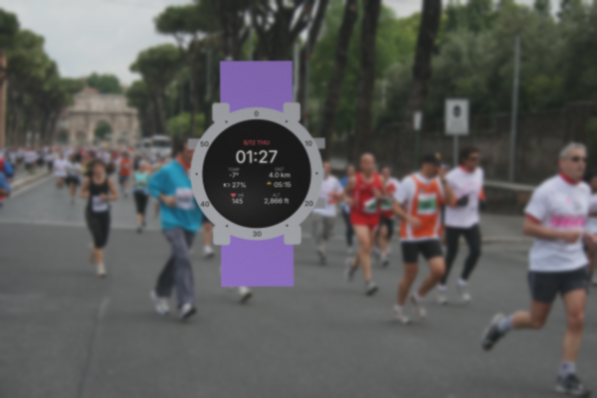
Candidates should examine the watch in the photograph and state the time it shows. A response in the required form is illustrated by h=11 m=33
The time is h=1 m=27
